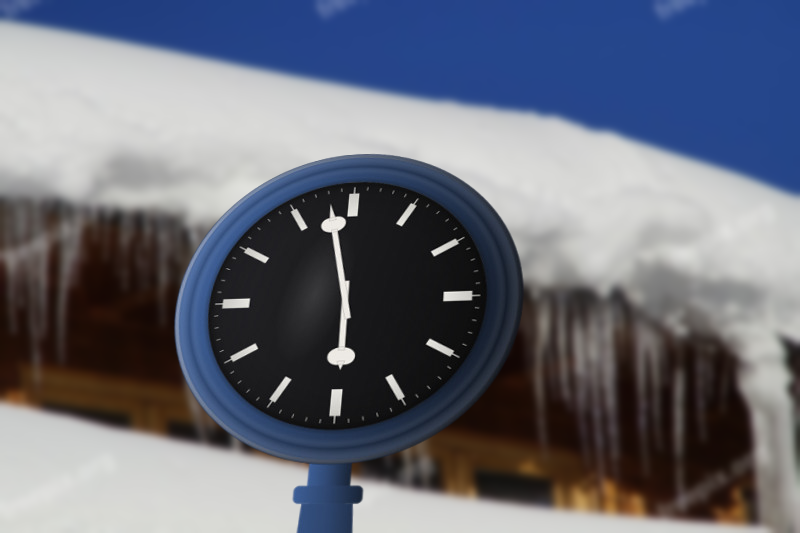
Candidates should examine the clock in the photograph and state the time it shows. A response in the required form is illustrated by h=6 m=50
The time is h=5 m=58
